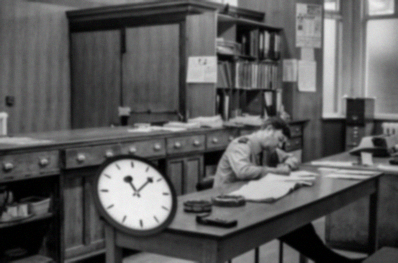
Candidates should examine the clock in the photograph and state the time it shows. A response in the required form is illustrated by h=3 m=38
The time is h=11 m=8
